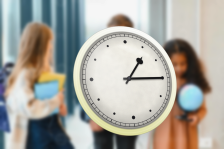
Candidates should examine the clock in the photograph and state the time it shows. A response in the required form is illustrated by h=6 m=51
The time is h=1 m=15
